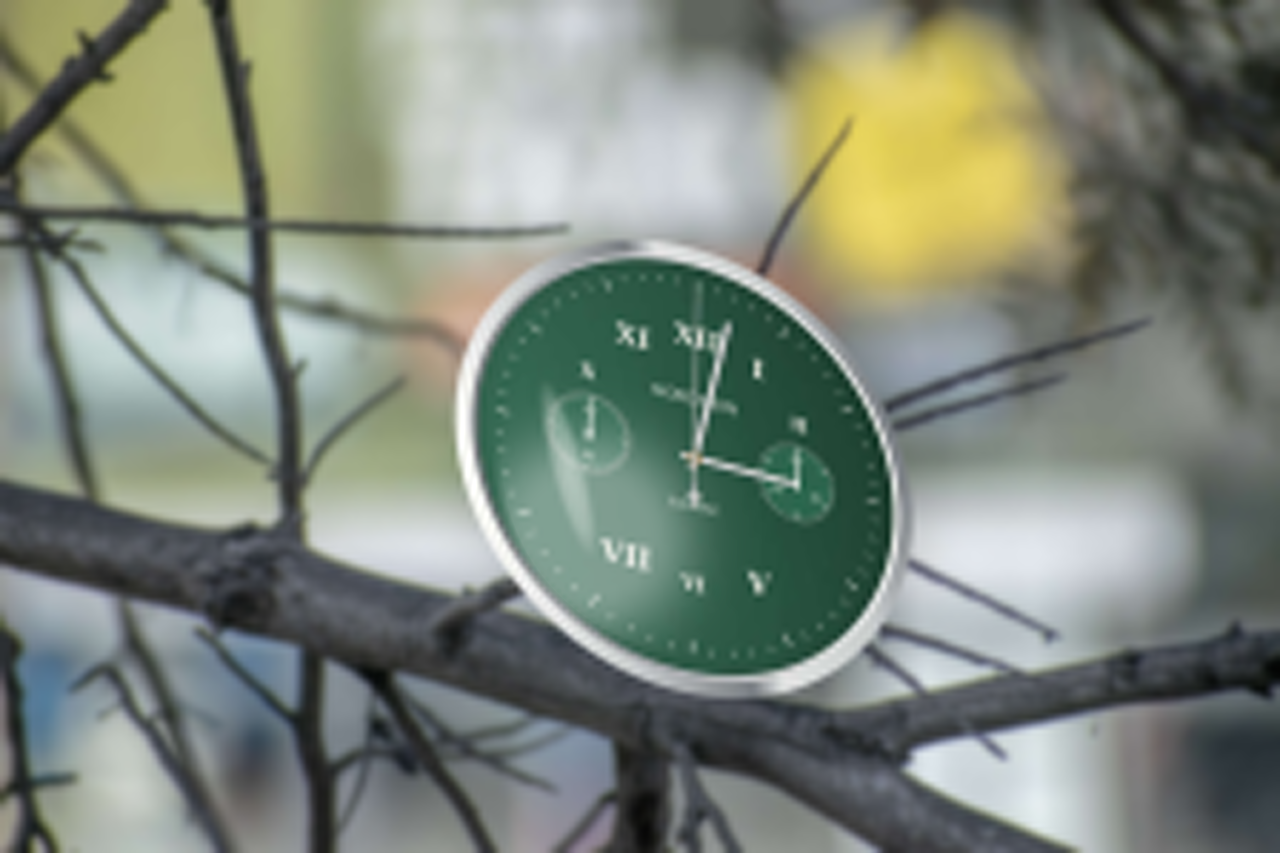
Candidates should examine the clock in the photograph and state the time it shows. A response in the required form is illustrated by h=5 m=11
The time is h=3 m=2
